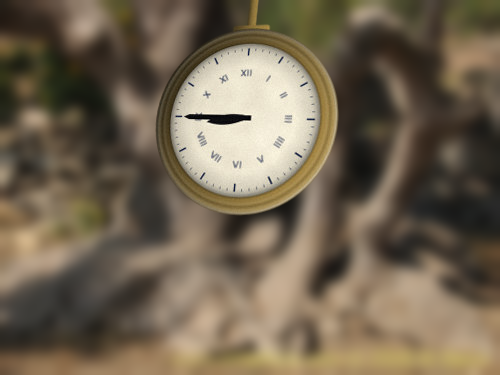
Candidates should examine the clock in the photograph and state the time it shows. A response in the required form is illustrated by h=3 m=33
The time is h=8 m=45
